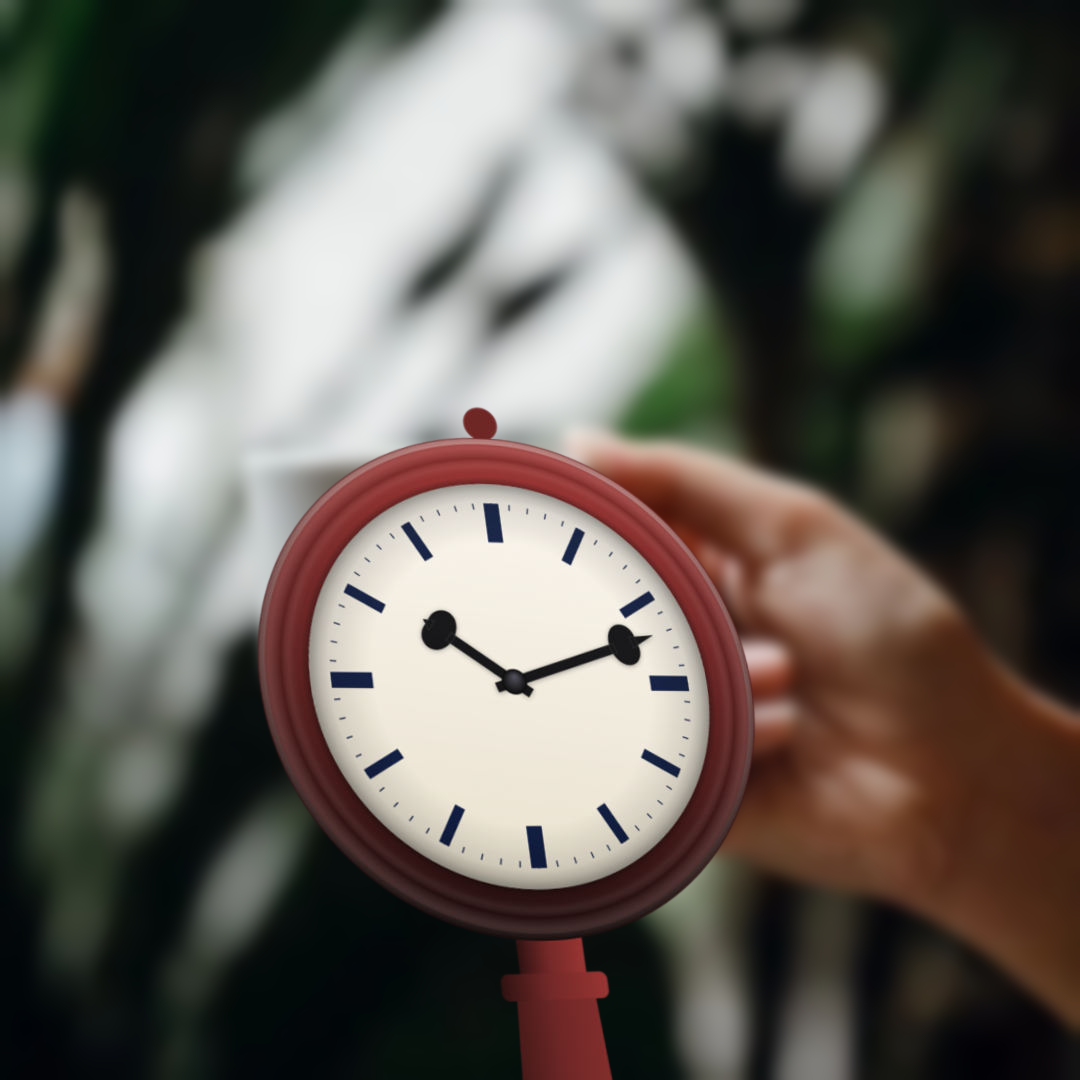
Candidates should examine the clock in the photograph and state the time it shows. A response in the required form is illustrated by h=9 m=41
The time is h=10 m=12
